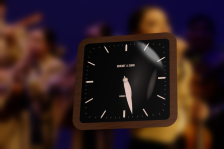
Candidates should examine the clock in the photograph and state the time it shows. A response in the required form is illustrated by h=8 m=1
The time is h=5 m=28
